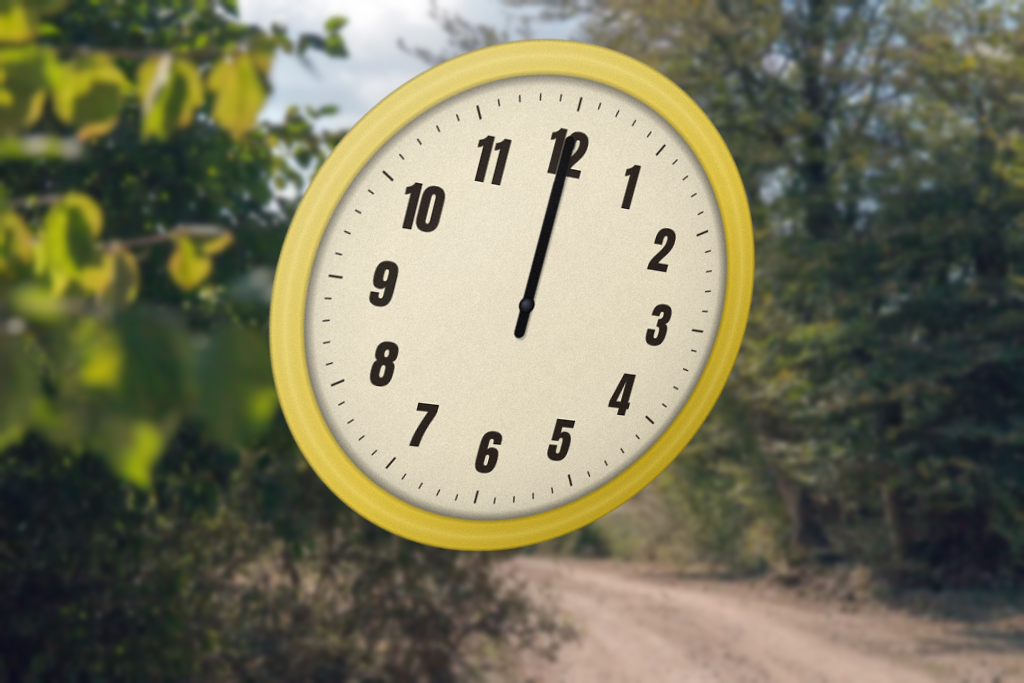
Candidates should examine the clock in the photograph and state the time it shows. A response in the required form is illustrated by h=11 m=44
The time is h=12 m=0
